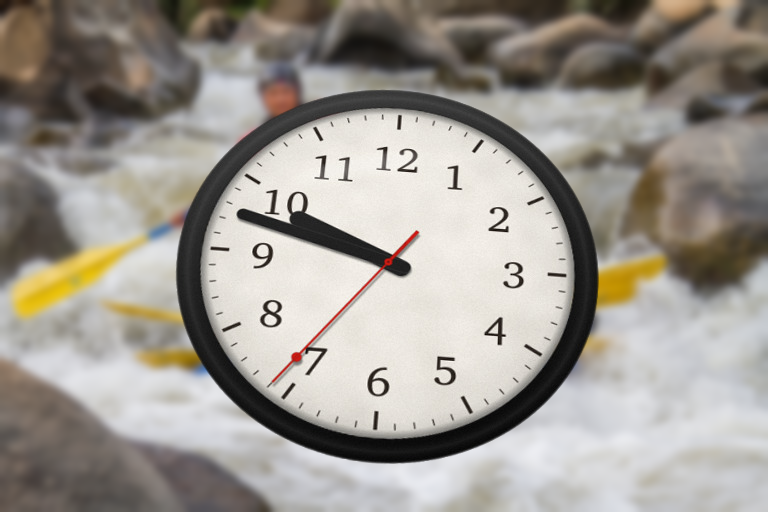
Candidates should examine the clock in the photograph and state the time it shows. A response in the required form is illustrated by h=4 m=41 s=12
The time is h=9 m=47 s=36
